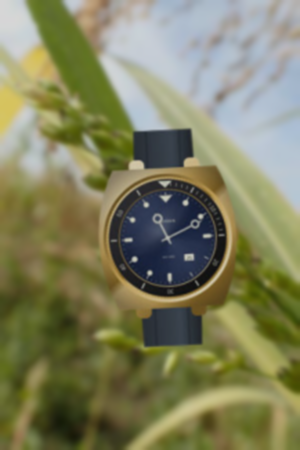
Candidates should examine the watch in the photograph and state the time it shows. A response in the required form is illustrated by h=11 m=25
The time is h=11 m=11
